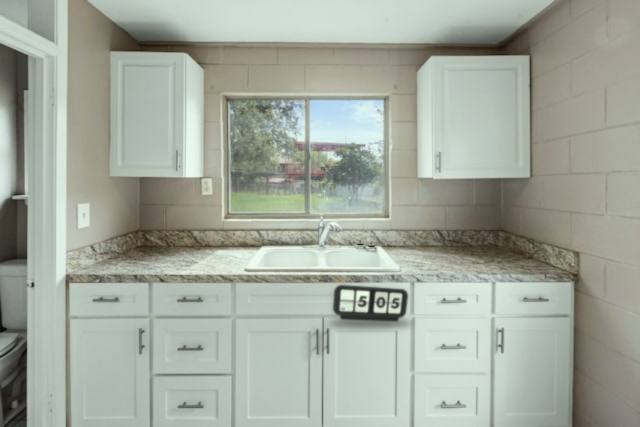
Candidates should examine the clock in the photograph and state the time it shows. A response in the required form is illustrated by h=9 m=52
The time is h=5 m=5
